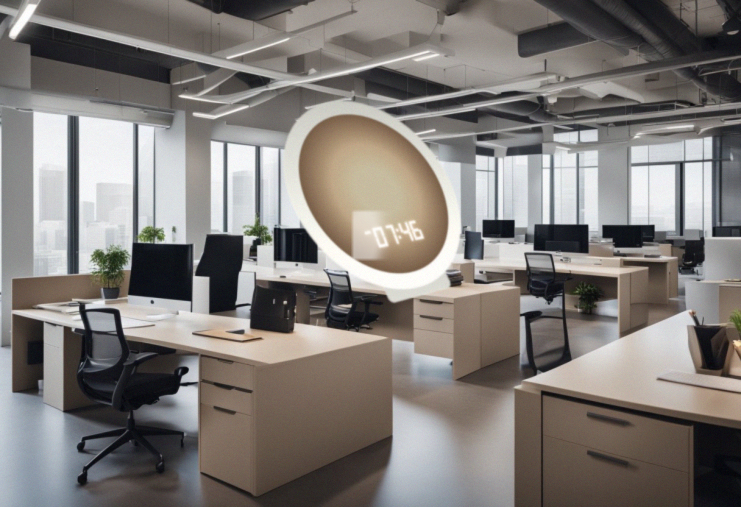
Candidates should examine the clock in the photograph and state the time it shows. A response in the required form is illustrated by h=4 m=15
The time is h=7 m=46
